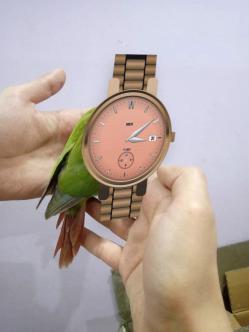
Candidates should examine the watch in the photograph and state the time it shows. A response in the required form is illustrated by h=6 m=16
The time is h=3 m=9
